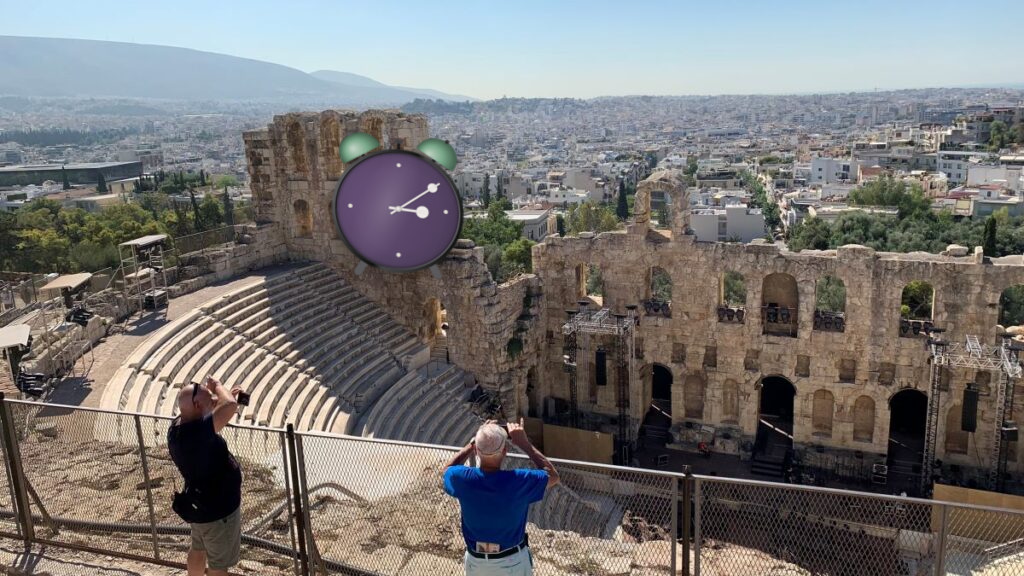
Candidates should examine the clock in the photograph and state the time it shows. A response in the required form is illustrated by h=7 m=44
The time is h=3 m=9
